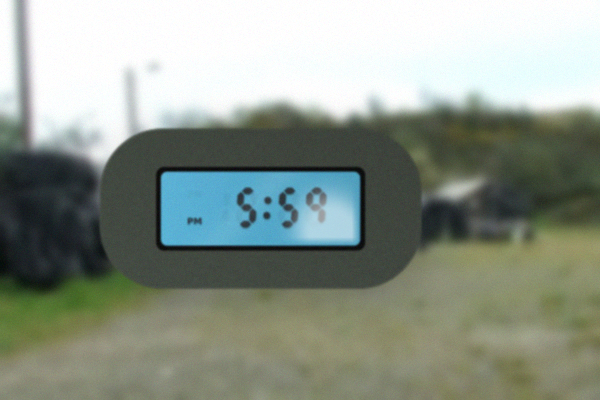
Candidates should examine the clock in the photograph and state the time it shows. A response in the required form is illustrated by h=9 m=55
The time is h=5 m=59
